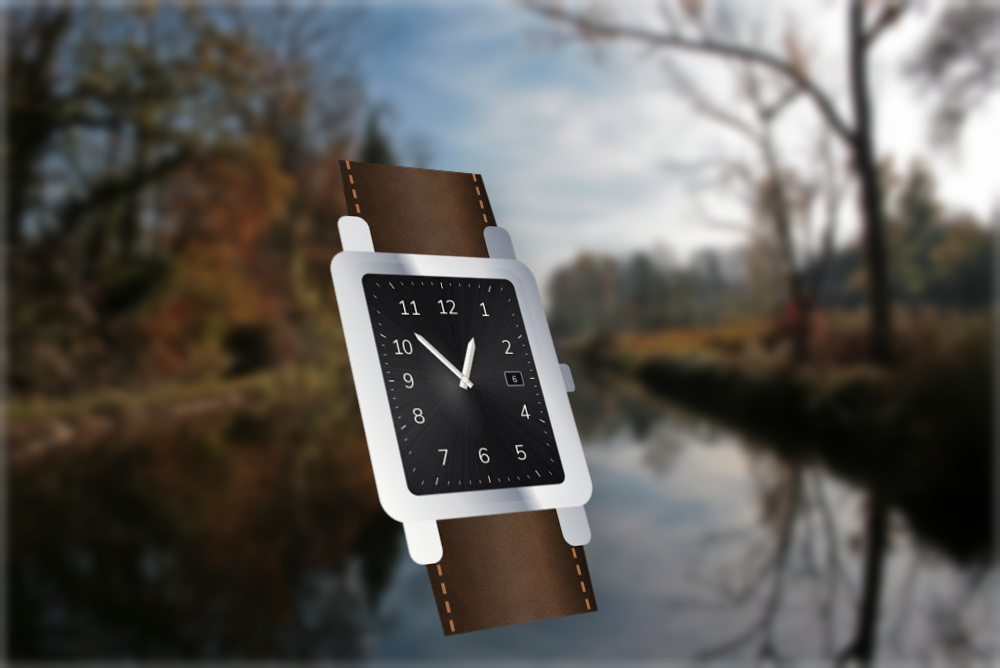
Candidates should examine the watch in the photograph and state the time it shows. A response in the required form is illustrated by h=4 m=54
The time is h=12 m=53
